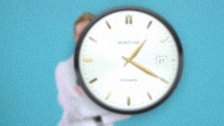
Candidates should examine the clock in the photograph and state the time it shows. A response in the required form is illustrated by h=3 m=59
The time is h=1 m=20
